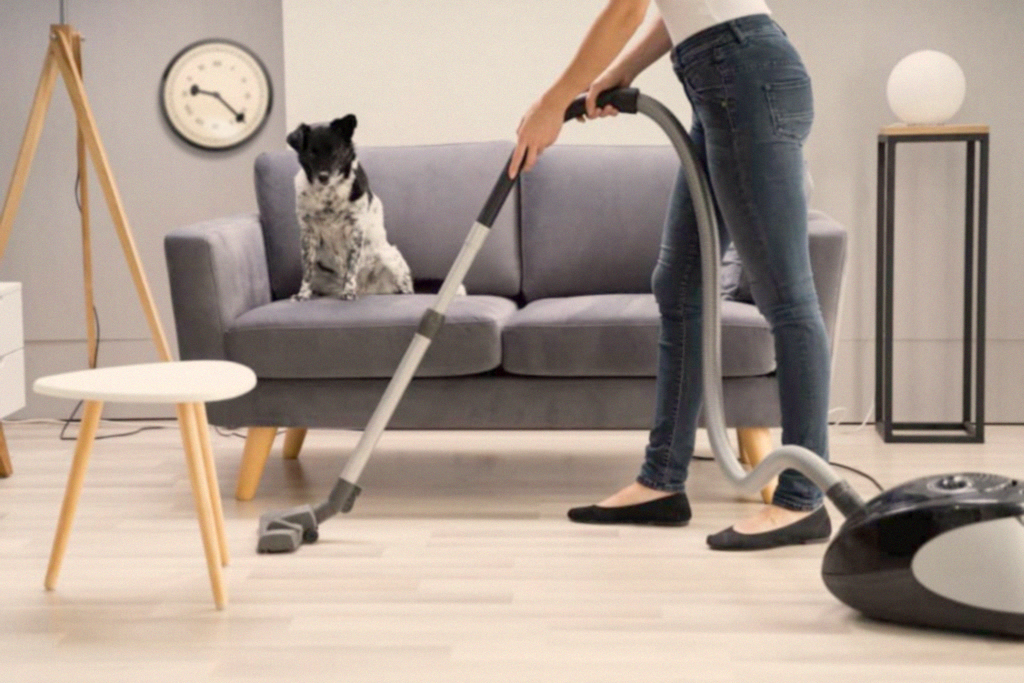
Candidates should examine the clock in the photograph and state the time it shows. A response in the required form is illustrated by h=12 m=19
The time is h=9 m=22
